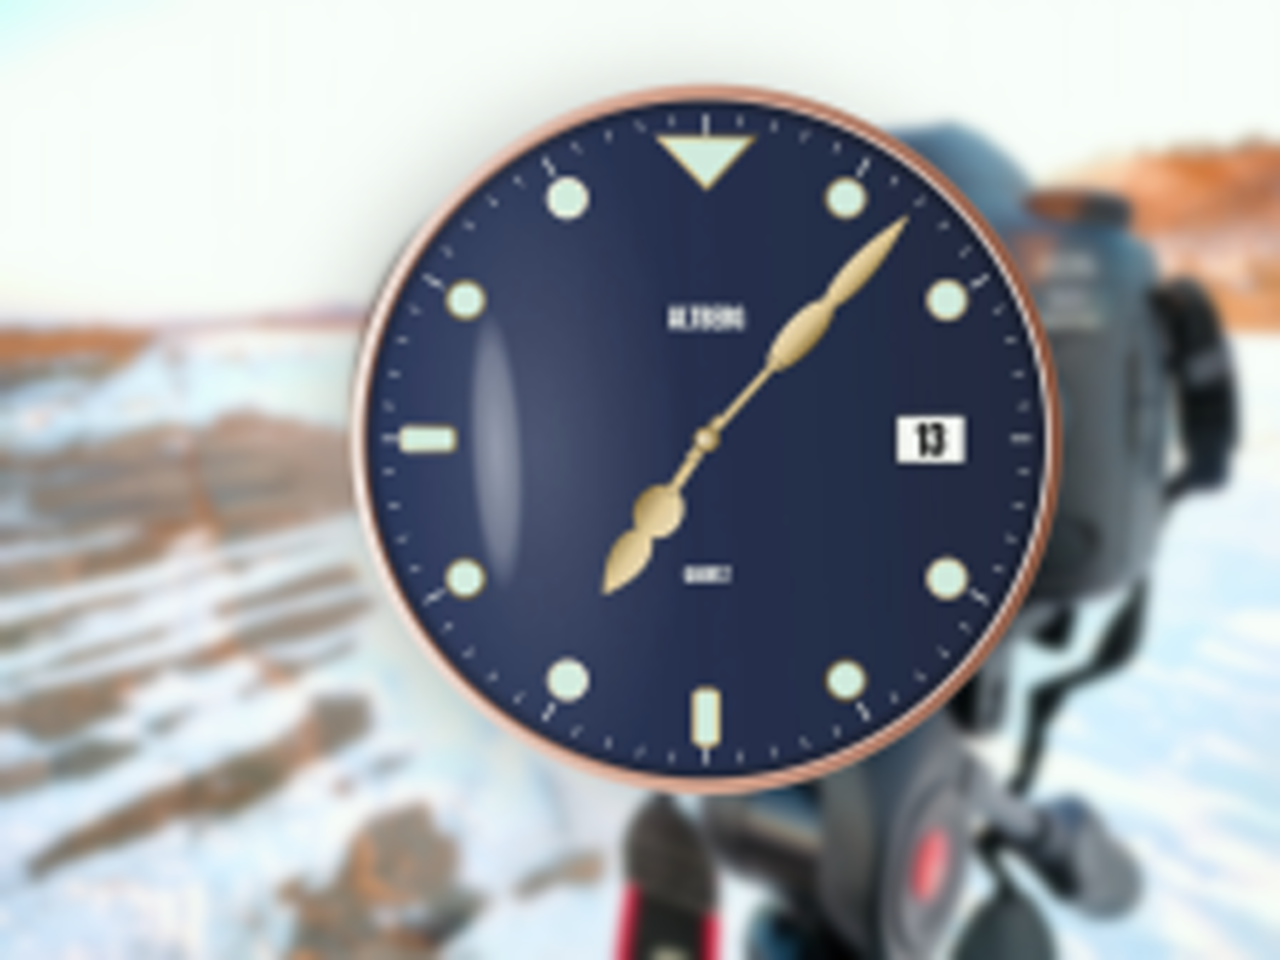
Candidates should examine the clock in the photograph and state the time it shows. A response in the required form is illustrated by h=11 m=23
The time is h=7 m=7
